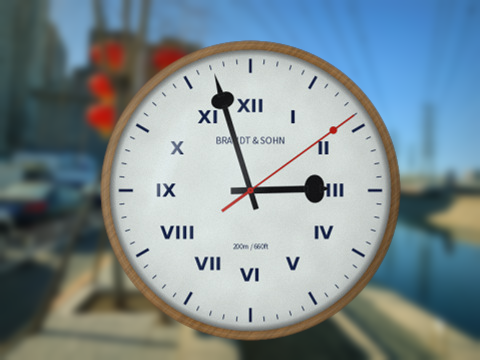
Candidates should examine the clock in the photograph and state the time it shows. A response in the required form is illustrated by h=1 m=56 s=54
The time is h=2 m=57 s=9
